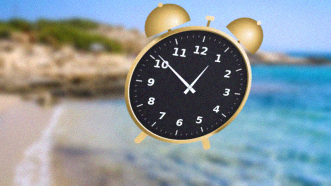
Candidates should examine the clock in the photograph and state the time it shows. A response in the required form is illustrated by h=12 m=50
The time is h=12 m=51
